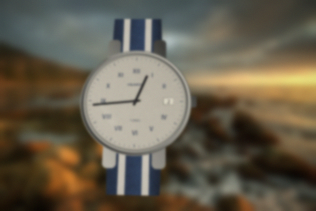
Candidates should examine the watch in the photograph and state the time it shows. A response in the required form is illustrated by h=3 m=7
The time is h=12 m=44
